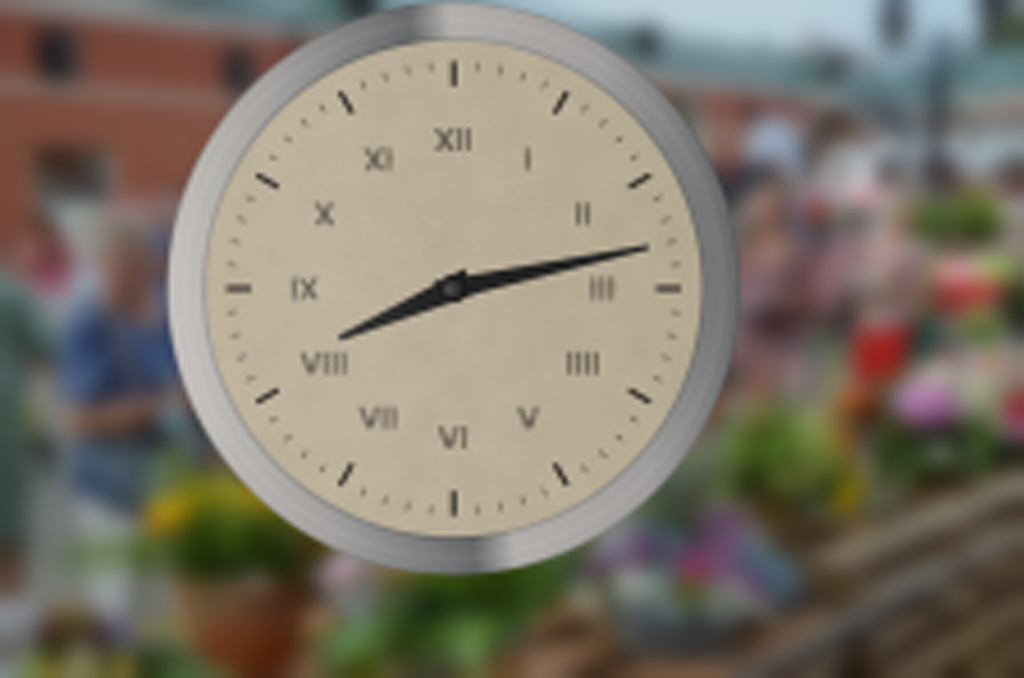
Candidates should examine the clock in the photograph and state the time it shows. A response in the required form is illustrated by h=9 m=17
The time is h=8 m=13
